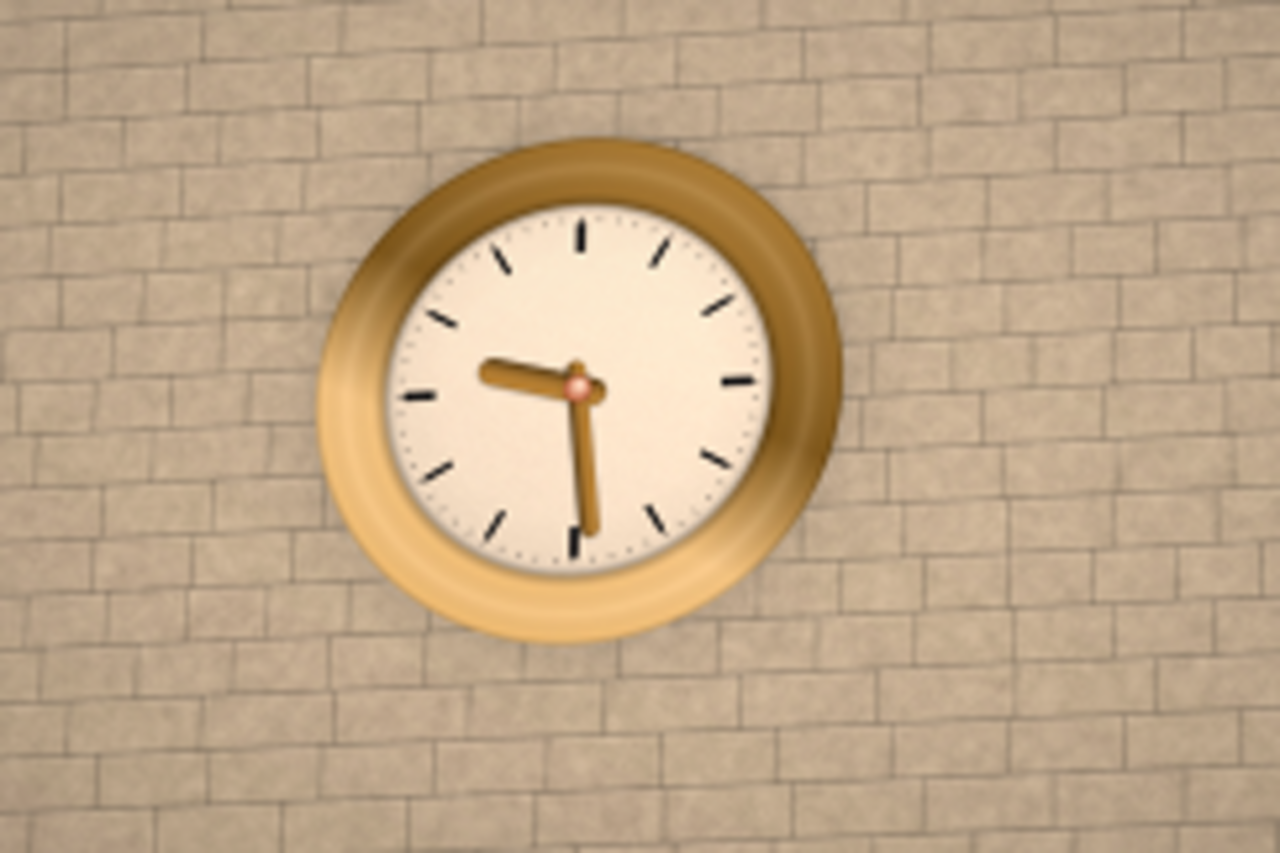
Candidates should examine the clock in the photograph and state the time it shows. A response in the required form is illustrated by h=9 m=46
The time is h=9 m=29
